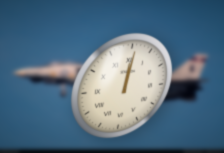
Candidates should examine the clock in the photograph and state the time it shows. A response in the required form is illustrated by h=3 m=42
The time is h=12 m=1
